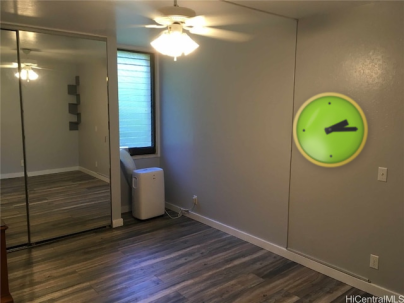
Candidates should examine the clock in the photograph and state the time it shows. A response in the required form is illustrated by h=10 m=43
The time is h=2 m=15
